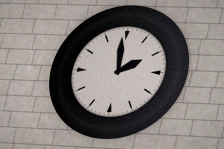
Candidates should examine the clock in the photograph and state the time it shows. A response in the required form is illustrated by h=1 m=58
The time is h=1 m=59
